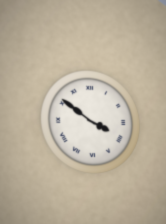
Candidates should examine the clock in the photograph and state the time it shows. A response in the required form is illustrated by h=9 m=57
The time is h=3 m=51
